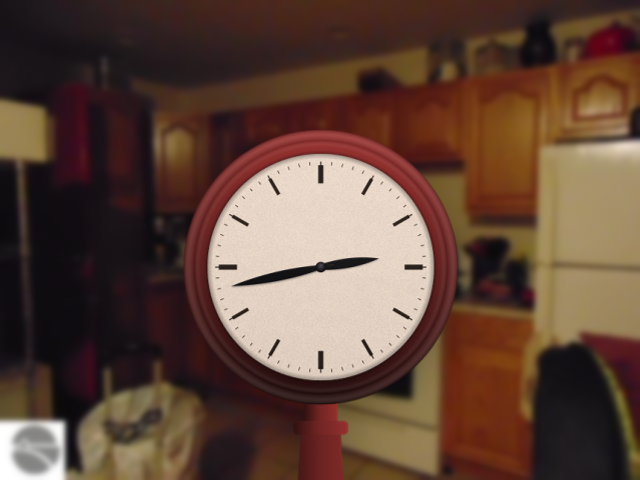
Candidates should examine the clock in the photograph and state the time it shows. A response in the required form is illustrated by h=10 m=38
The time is h=2 m=43
